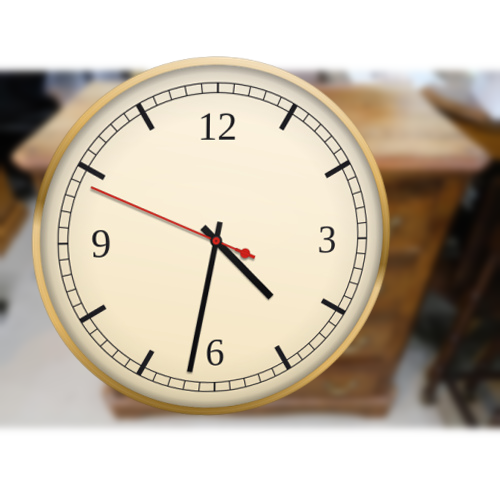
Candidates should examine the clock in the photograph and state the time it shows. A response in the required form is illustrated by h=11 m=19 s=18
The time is h=4 m=31 s=49
